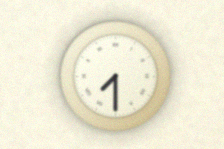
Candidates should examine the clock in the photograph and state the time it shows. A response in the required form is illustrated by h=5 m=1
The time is h=7 m=30
